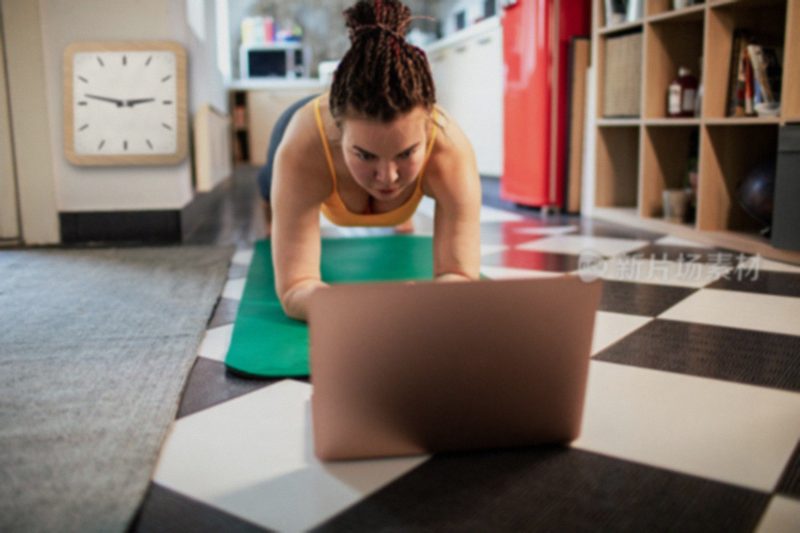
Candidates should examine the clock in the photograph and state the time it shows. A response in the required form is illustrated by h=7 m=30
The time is h=2 m=47
